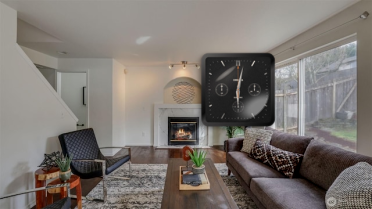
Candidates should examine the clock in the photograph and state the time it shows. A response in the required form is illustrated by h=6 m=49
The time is h=6 m=2
